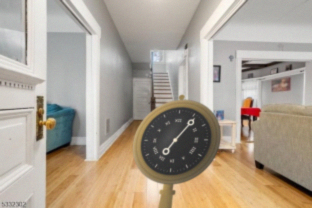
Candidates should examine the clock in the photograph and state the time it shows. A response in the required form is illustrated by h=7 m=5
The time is h=7 m=6
